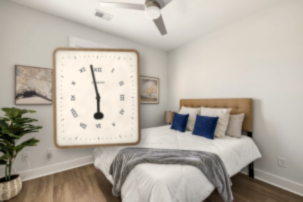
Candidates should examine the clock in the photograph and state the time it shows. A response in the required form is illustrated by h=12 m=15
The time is h=5 m=58
